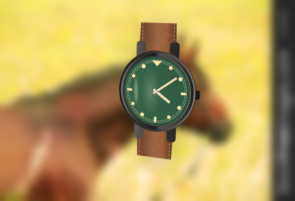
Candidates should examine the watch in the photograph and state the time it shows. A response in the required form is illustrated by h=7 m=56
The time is h=4 m=9
